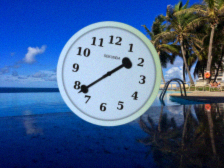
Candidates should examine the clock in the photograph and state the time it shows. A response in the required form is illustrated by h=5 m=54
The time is h=1 m=38
